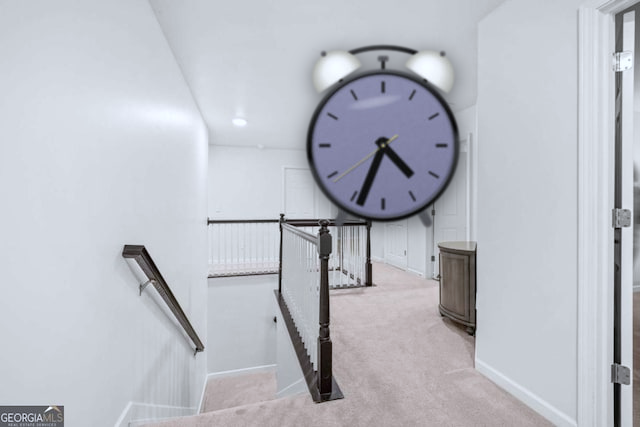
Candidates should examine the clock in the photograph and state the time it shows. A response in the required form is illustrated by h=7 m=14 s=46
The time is h=4 m=33 s=39
